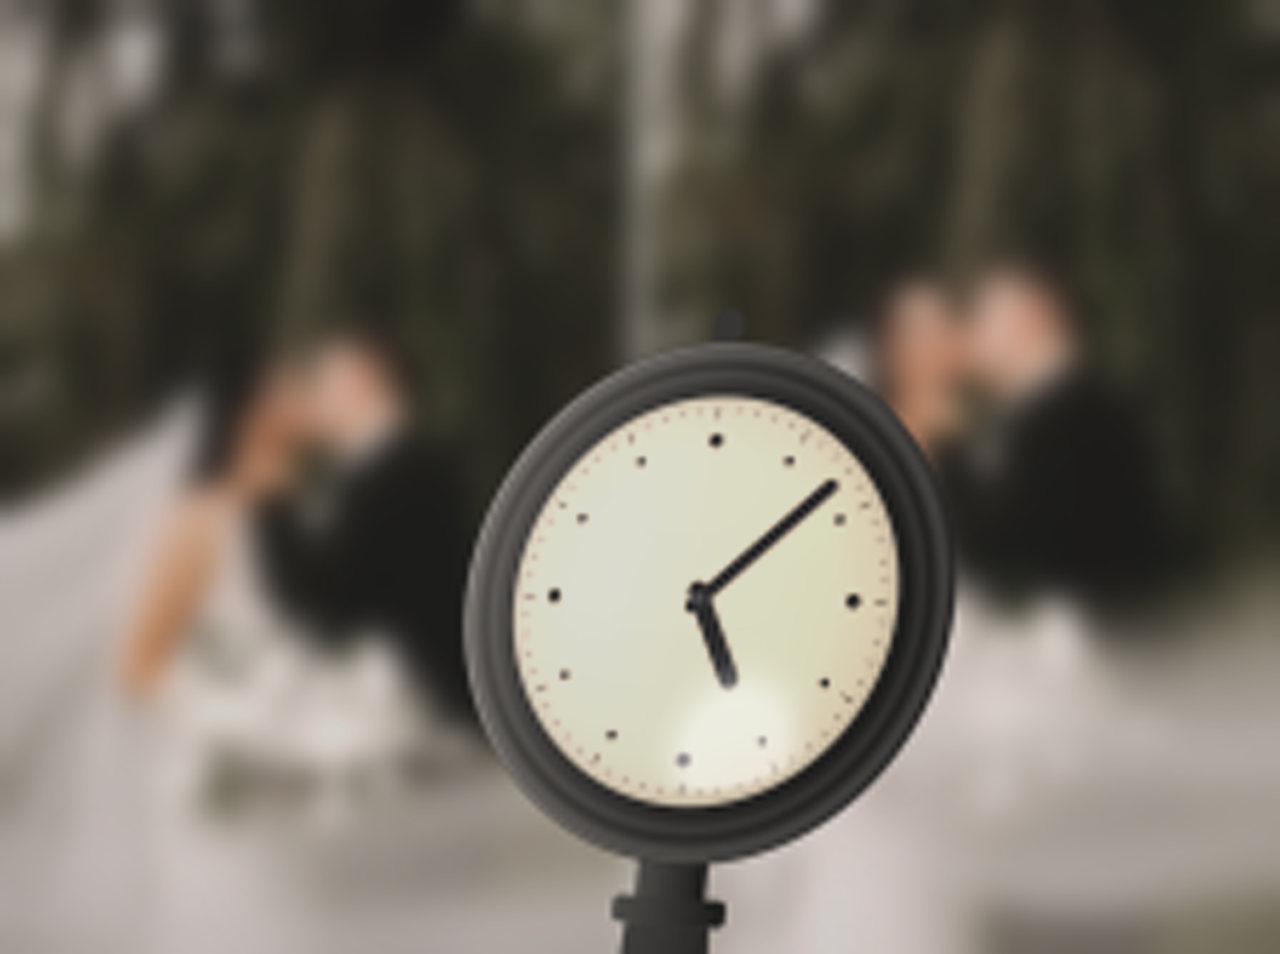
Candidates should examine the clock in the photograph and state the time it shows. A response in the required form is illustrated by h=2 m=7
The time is h=5 m=8
